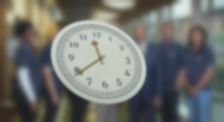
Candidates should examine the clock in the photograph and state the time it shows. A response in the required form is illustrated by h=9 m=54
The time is h=11 m=39
